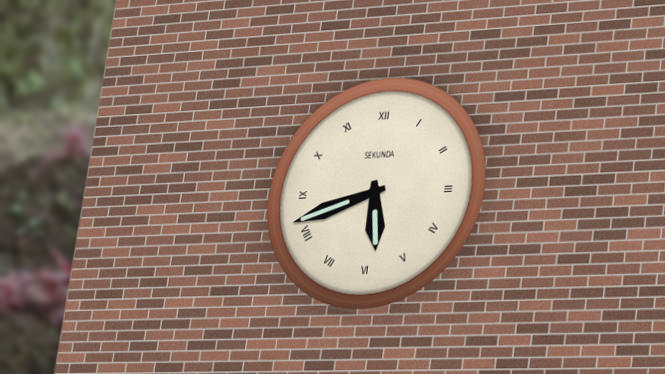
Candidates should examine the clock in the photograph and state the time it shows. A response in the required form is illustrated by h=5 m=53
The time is h=5 m=42
